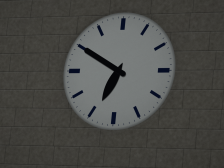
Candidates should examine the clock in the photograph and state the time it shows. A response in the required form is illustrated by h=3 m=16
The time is h=6 m=50
